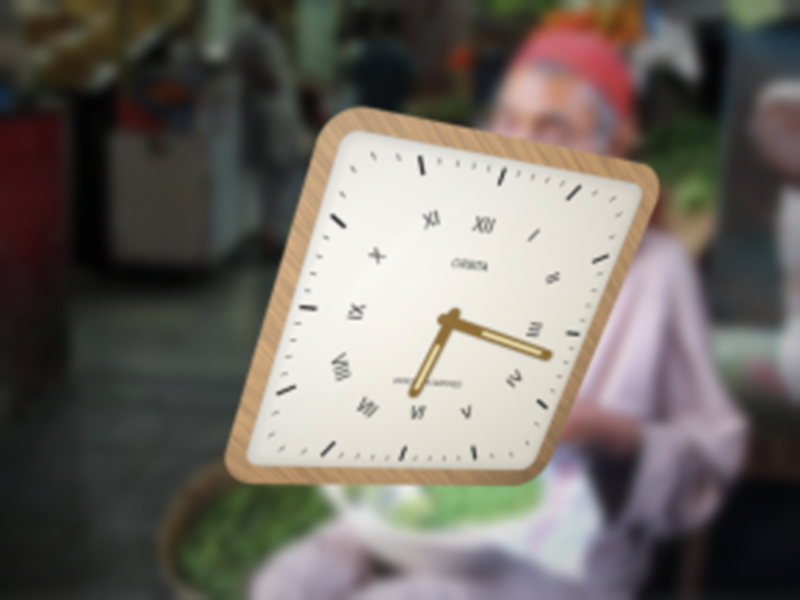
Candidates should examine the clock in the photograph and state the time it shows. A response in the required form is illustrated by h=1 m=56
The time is h=6 m=17
